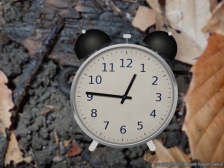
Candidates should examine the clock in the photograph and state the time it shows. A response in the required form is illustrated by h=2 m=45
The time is h=12 m=46
